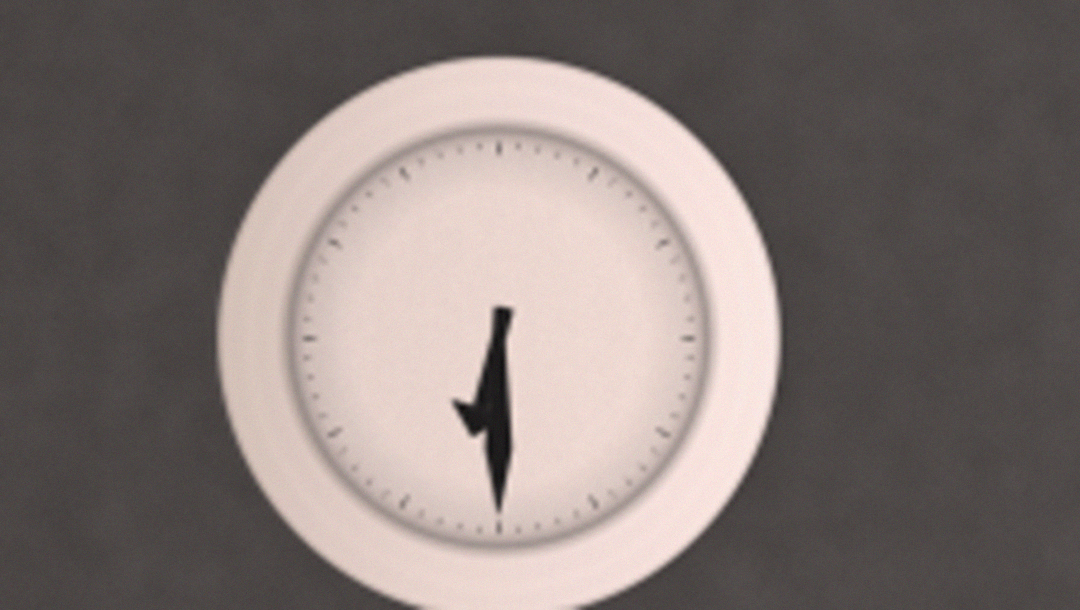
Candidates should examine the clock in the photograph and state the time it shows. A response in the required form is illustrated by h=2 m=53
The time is h=6 m=30
